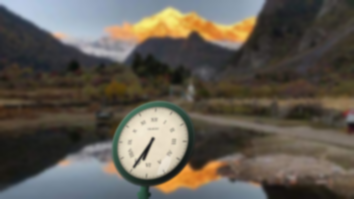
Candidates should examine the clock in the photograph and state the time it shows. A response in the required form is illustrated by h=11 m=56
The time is h=6 m=35
